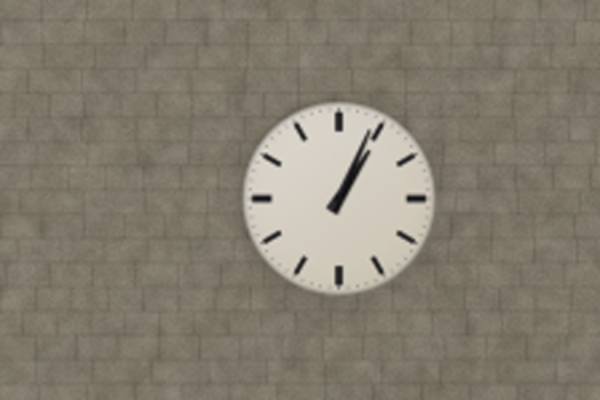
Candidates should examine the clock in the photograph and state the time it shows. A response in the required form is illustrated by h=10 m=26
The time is h=1 m=4
